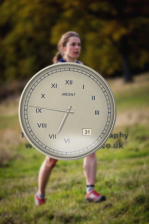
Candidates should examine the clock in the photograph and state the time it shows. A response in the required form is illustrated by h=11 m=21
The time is h=6 m=46
